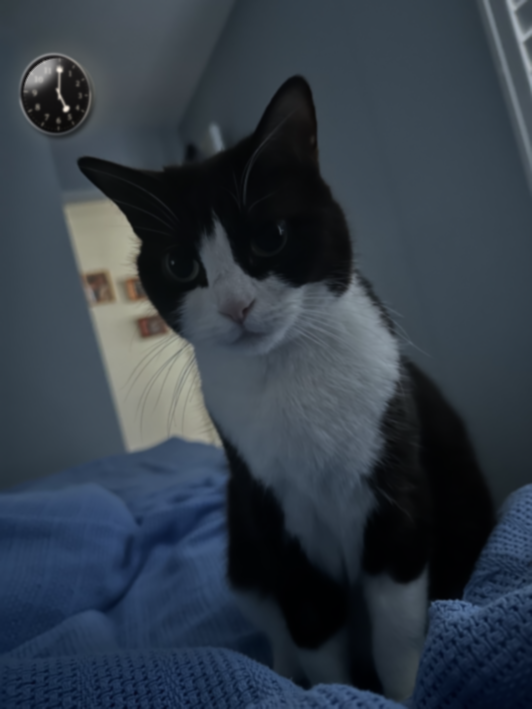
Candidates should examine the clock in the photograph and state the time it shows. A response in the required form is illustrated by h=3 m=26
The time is h=5 m=0
